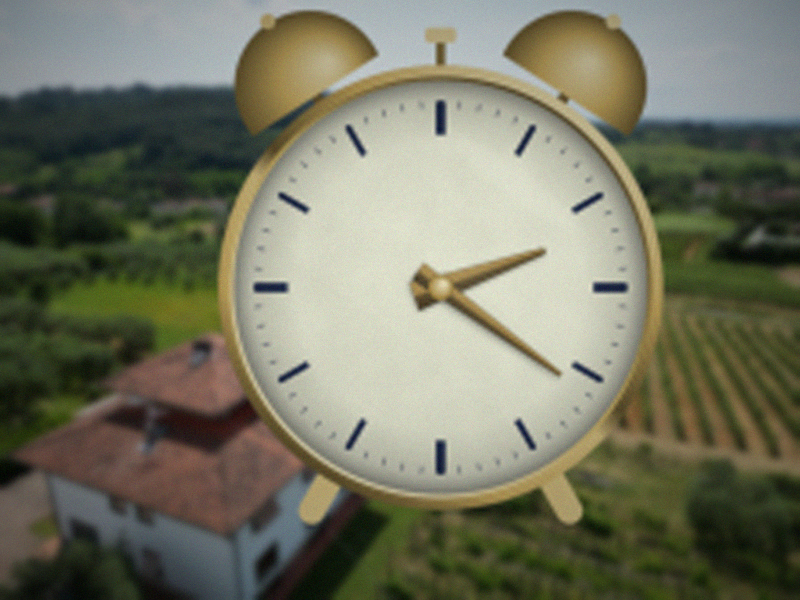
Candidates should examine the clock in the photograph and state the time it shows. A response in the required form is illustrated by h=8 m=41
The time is h=2 m=21
